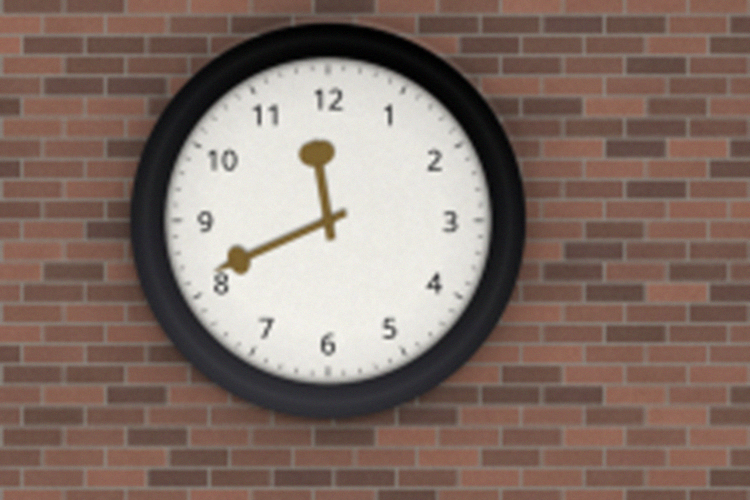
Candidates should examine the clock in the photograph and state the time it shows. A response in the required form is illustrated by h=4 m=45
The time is h=11 m=41
